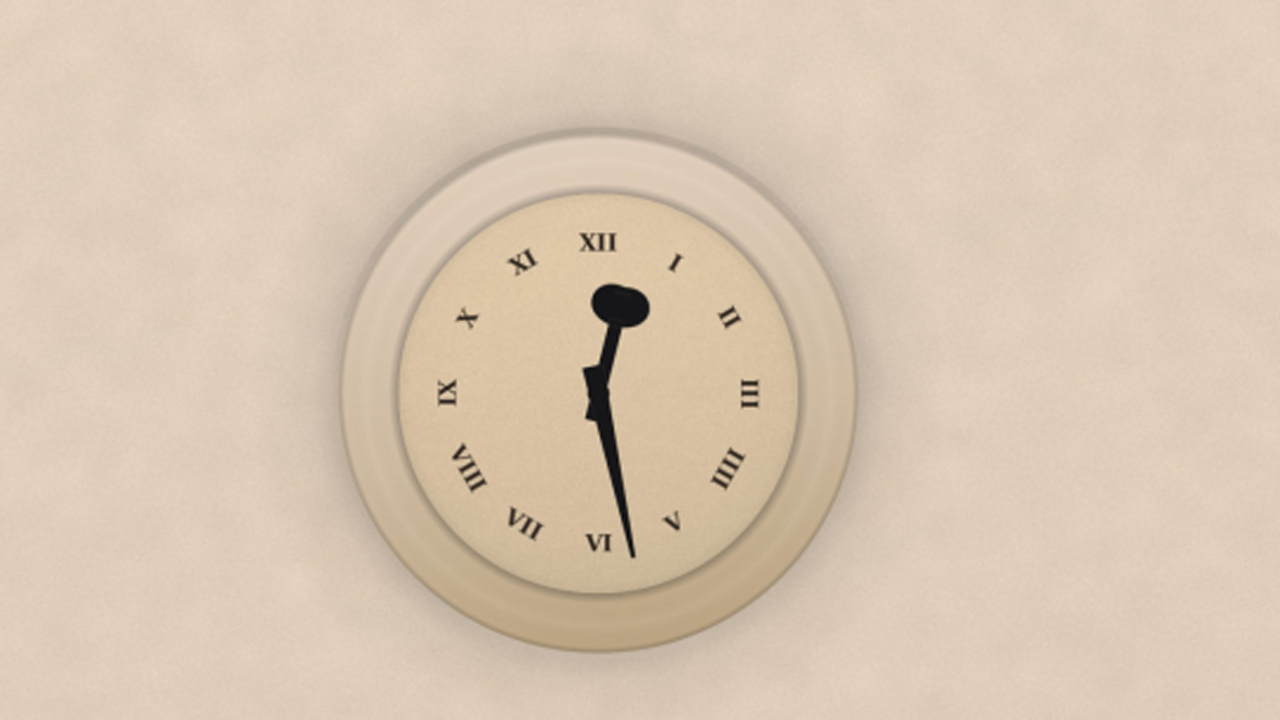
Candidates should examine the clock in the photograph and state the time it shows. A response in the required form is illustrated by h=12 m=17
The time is h=12 m=28
